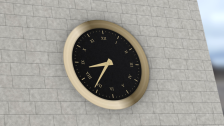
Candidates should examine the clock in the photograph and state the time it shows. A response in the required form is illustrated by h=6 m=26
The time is h=8 m=36
